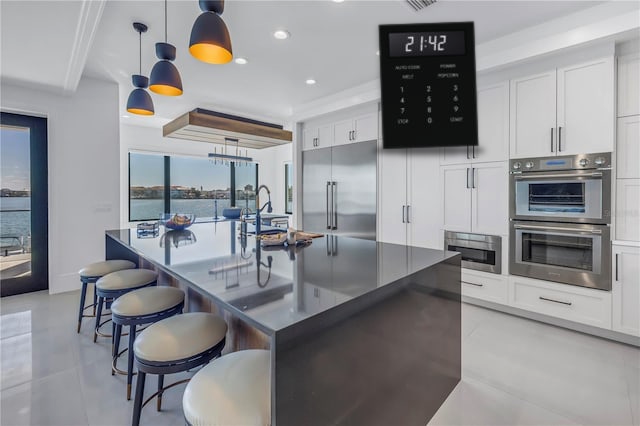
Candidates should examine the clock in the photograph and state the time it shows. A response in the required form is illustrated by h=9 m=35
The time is h=21 m=42
